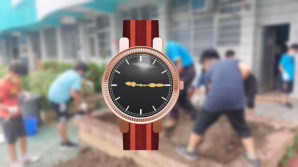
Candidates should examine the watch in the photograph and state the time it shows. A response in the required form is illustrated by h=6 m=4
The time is h=9 m=15
